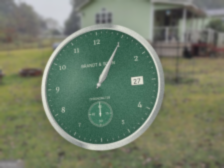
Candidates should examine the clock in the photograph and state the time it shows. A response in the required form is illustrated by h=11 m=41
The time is h=1 m=5
